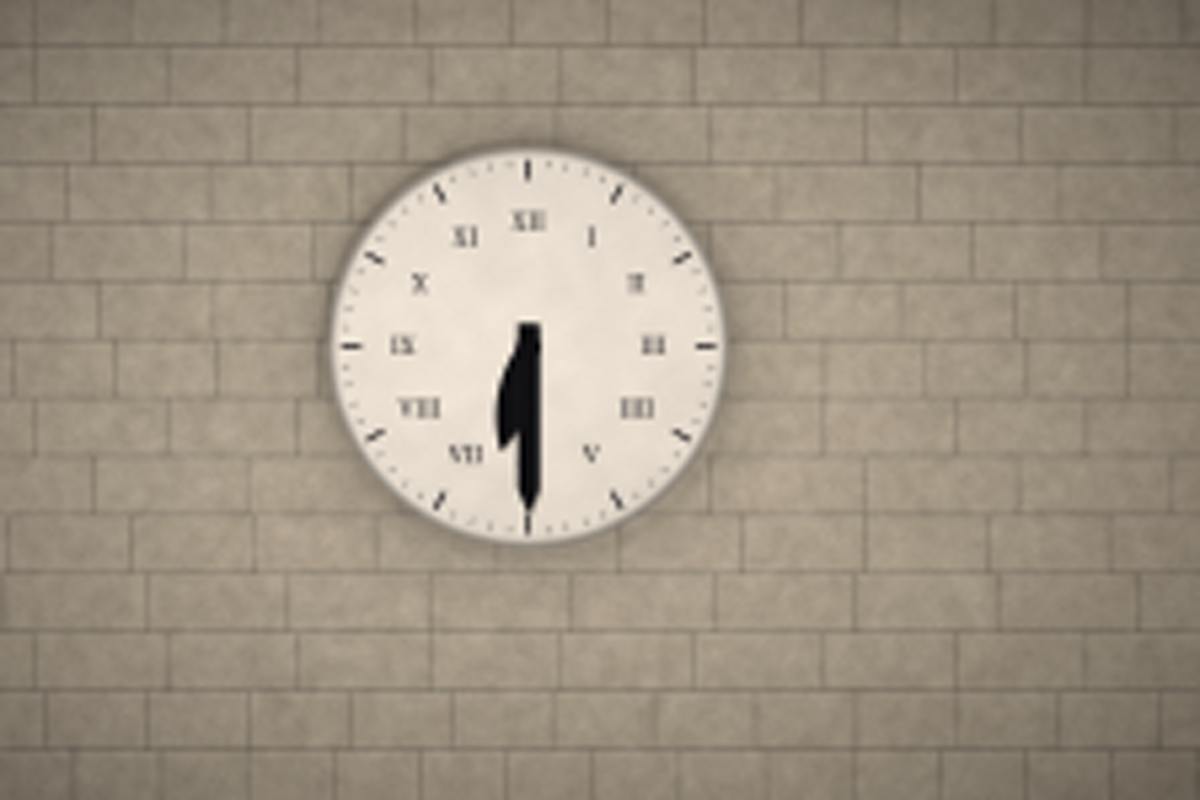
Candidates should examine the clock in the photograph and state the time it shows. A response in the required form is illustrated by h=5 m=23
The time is h=6 m=30
